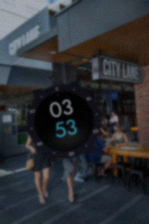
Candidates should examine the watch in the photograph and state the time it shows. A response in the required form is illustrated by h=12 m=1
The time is h=3 m=53
